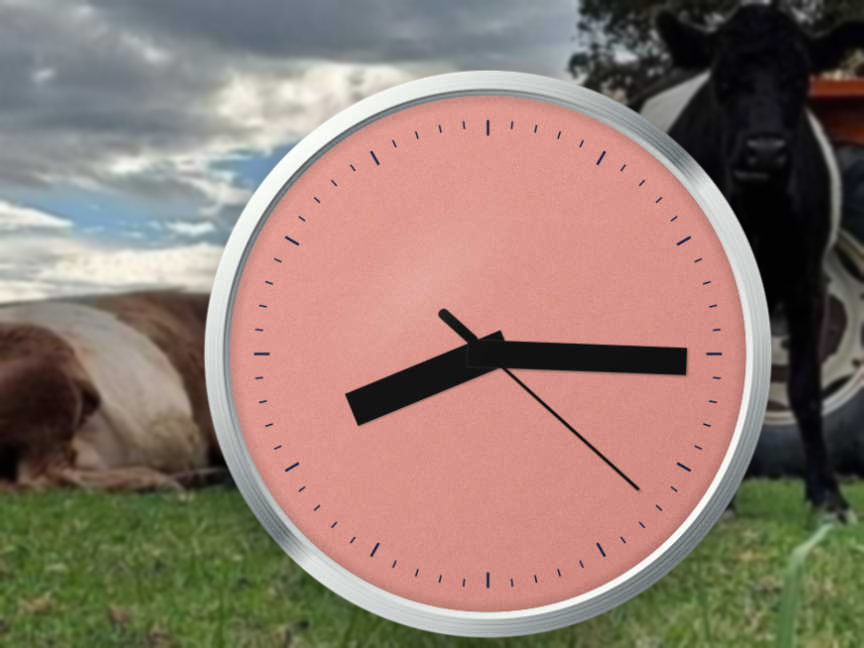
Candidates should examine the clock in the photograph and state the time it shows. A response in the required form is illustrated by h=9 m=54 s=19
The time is h=8 m=15 s=22
